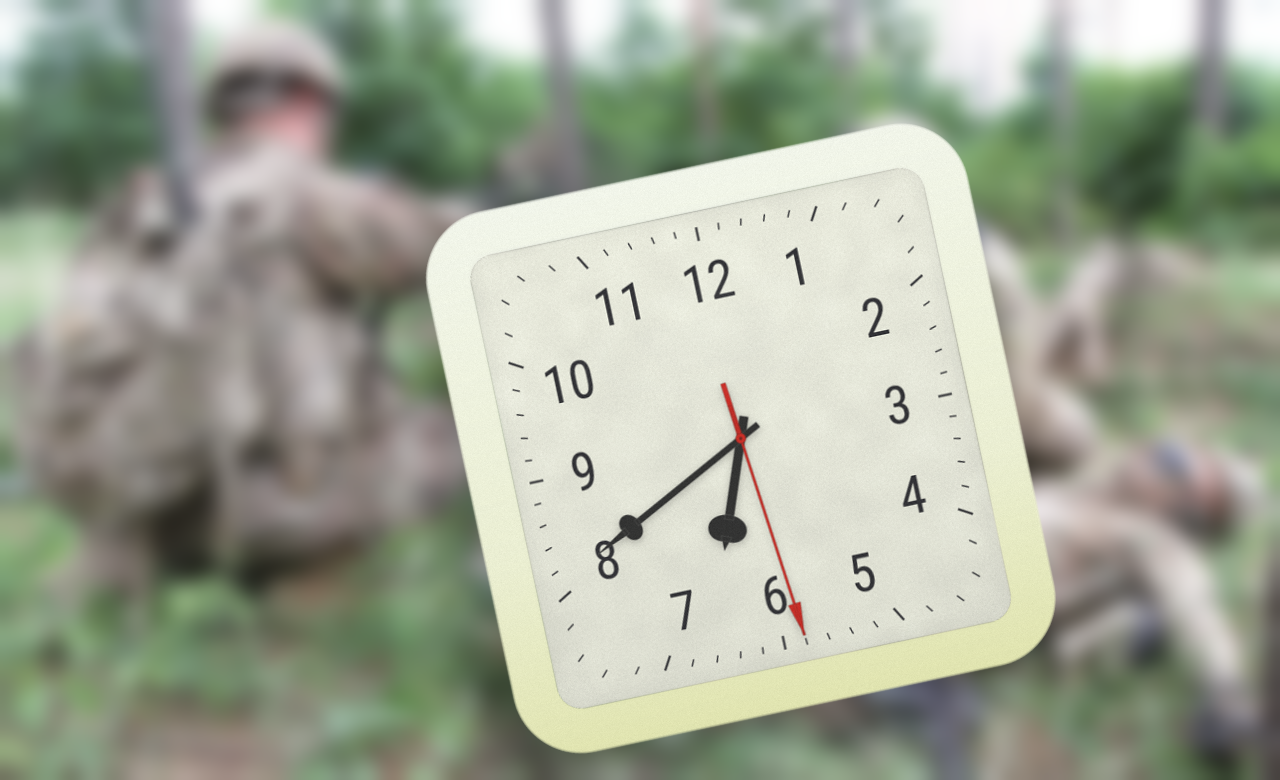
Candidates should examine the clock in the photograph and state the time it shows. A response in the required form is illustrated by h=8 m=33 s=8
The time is h=6 m=40 s=29
